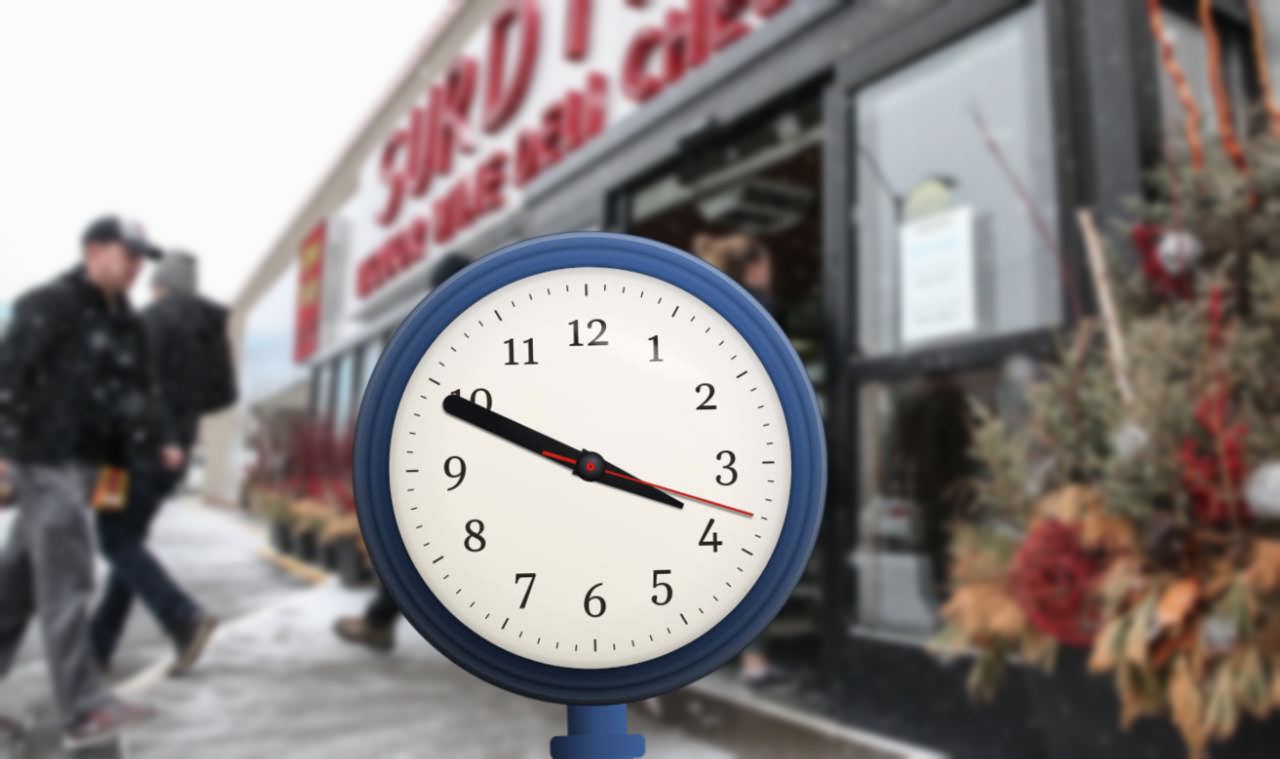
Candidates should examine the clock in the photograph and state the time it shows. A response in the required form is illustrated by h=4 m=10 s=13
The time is h=3 m=49 s=18
